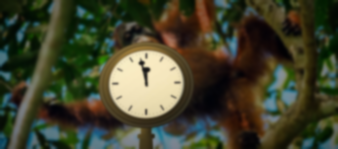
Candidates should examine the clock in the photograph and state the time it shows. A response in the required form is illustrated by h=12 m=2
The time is h=11 m=58
